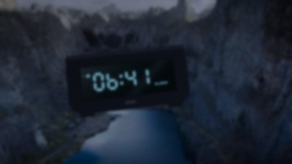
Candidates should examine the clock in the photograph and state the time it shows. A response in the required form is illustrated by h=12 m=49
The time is h=6 m=41
